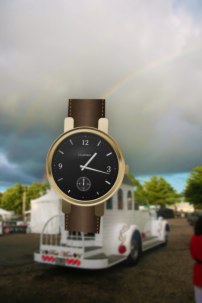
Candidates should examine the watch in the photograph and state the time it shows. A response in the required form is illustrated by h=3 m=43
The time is h=1 m=17
